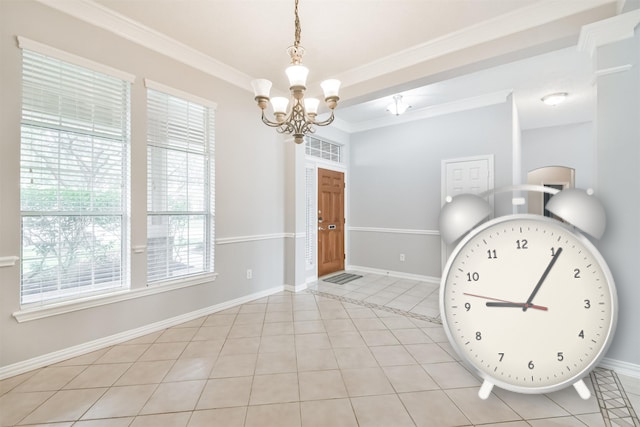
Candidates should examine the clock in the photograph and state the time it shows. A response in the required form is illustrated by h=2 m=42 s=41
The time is h=9 m=5 s=47
